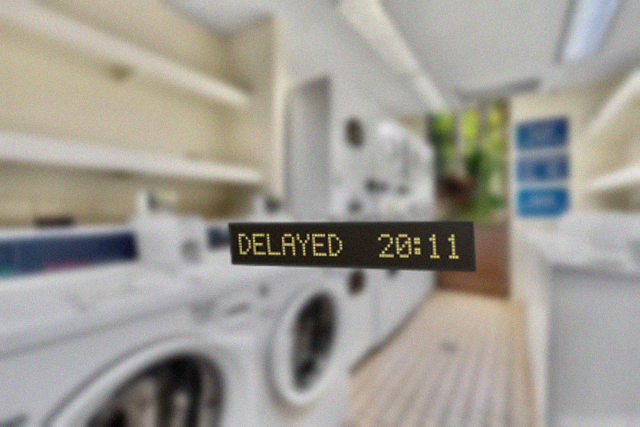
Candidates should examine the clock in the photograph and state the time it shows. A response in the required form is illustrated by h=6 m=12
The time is h=20 m=11
